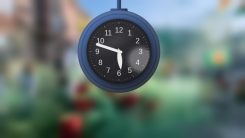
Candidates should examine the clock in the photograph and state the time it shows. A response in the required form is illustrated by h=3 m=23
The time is h=5 m=48
